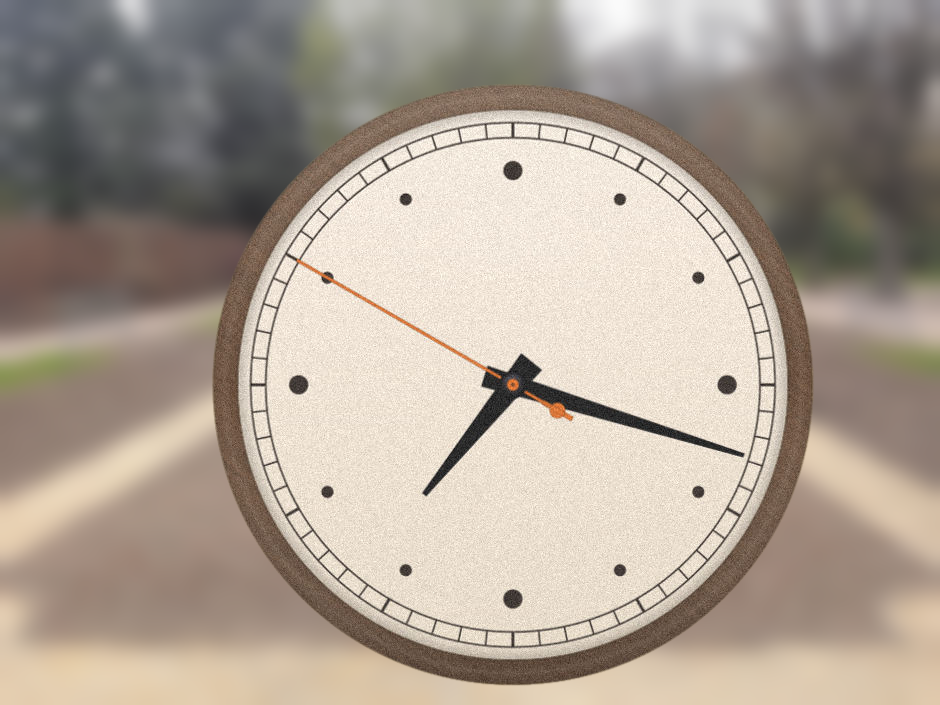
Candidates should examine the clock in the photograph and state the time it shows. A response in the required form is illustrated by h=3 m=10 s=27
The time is h=7 m=17 s=50
